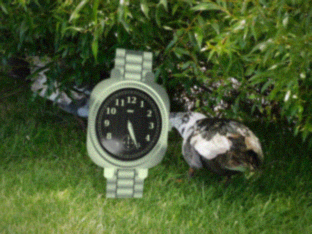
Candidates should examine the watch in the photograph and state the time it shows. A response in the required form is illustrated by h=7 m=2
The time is h=5 m=26
